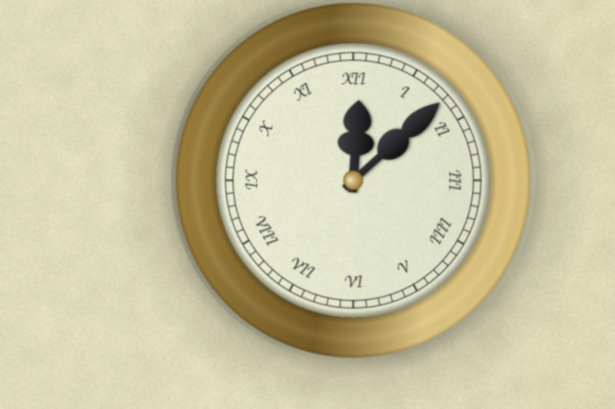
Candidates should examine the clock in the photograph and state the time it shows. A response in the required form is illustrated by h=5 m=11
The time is h=12 m=8
